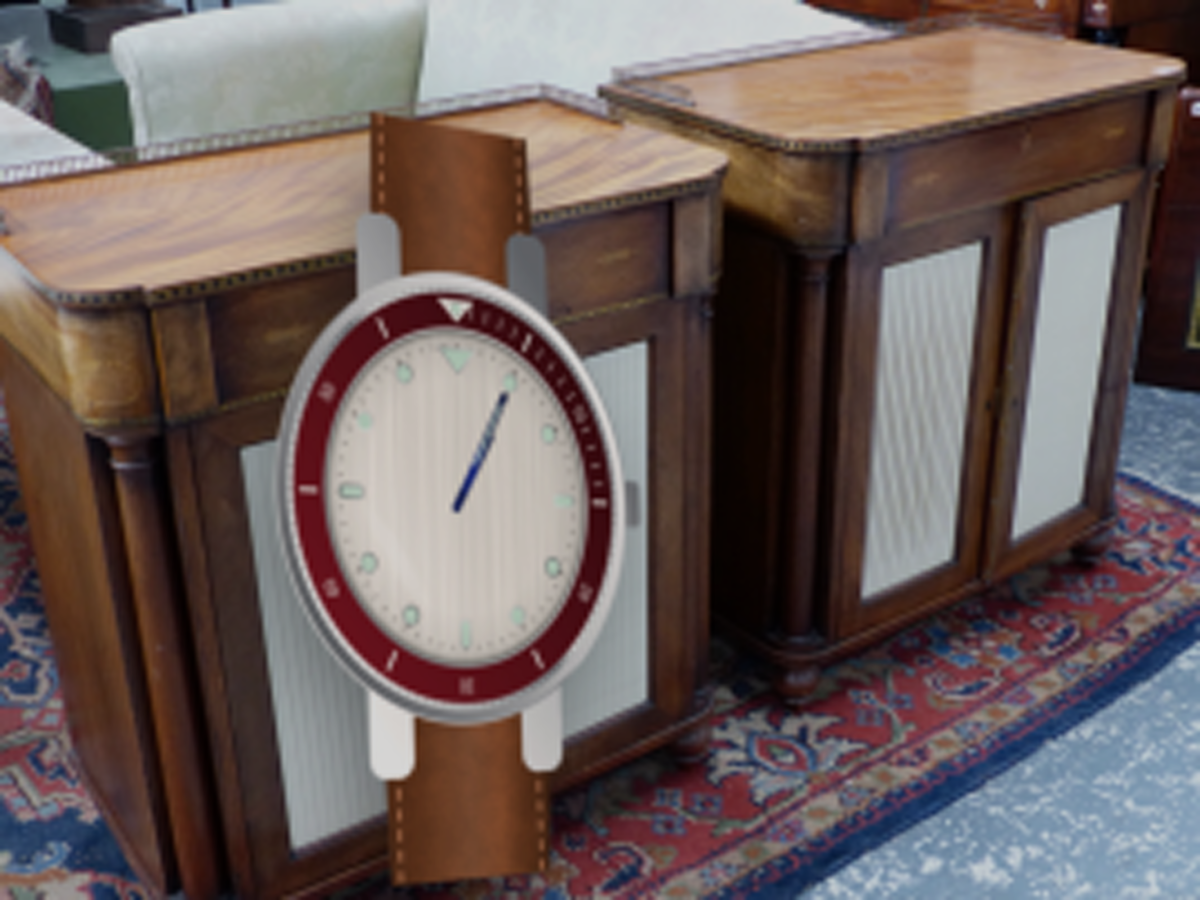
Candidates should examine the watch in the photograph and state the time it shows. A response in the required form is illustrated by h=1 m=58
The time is h=1 m=5
